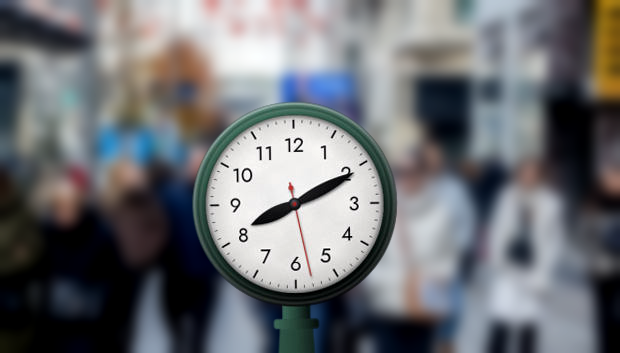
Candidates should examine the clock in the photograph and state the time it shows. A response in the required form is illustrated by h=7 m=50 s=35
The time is h=8 m=10 s=28
